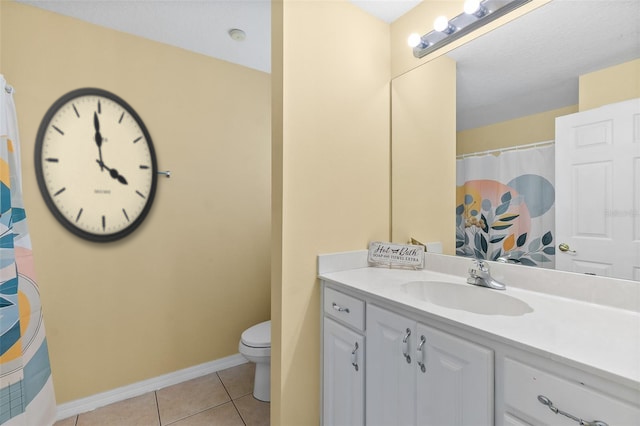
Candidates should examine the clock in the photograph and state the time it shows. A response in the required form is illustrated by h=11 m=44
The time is h=3 m=59
